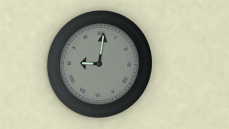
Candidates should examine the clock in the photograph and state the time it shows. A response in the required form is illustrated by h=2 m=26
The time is h=9 m=1
